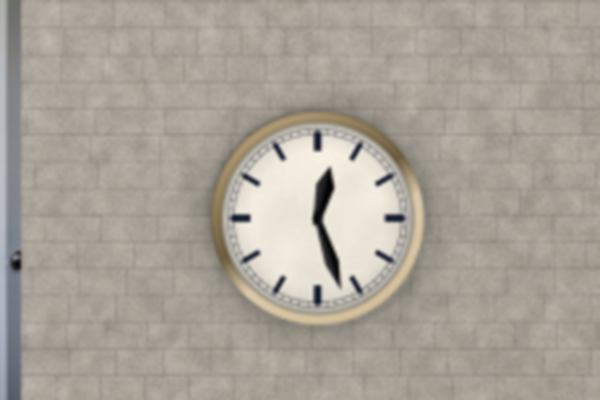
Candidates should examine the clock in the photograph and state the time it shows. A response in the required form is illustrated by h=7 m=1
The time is h=12 m=27
